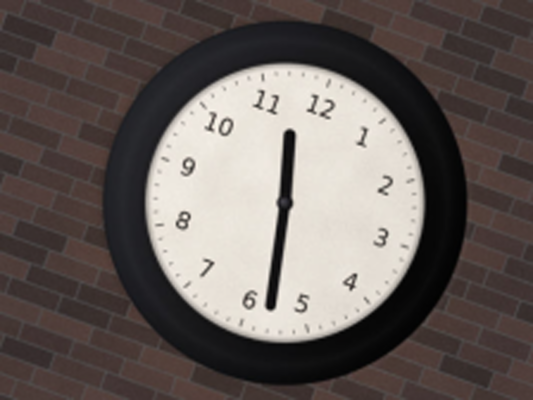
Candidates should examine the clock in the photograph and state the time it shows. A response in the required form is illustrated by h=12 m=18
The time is h=11 m=28
